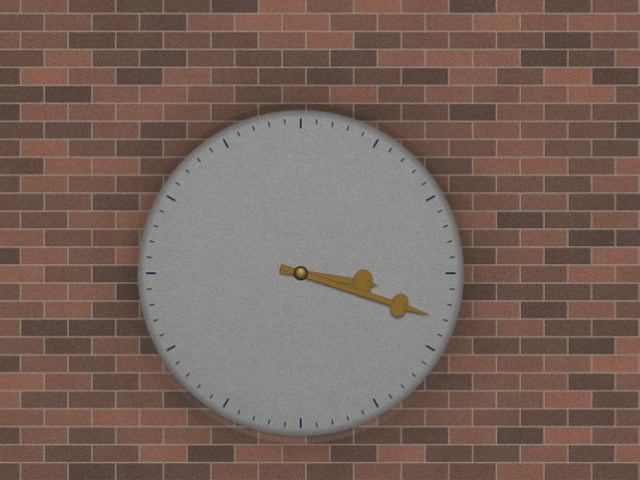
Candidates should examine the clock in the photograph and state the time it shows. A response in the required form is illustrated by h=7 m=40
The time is h=3 m=18
